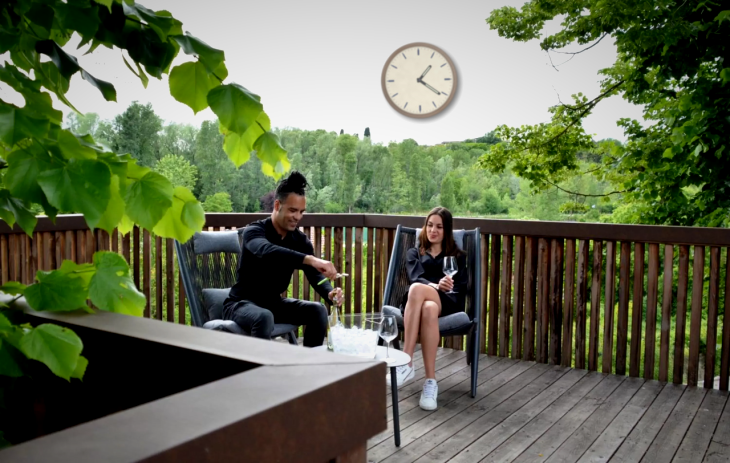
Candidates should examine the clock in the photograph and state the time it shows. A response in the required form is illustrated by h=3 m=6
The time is h=1 m=21
